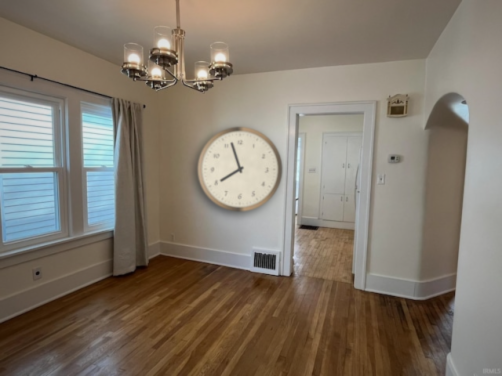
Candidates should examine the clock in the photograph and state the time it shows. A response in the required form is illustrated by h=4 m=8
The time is h=7 m=57
